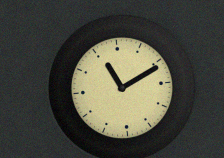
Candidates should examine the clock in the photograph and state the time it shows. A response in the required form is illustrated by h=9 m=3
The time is h=11 m=11
